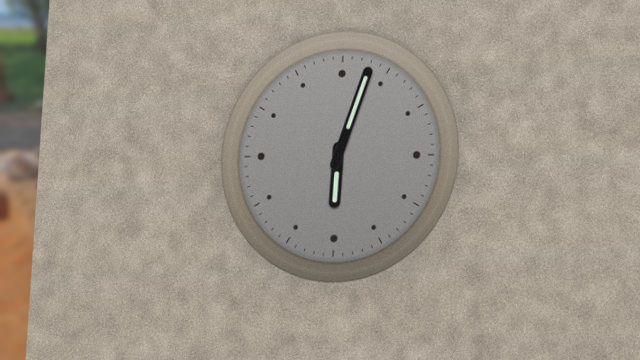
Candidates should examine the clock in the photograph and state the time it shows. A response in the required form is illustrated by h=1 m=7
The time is h=6 m=3
